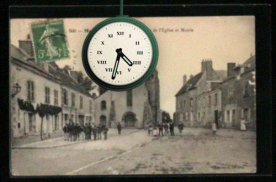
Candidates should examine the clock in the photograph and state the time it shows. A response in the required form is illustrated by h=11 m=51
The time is h=4 m=32
